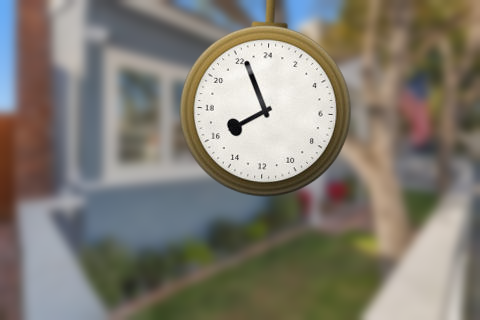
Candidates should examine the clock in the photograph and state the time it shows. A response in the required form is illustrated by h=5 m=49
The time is h=15 m=56
